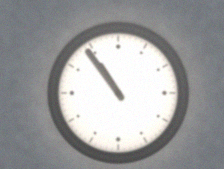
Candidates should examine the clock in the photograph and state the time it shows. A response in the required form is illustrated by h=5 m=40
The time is h=10 m=54
